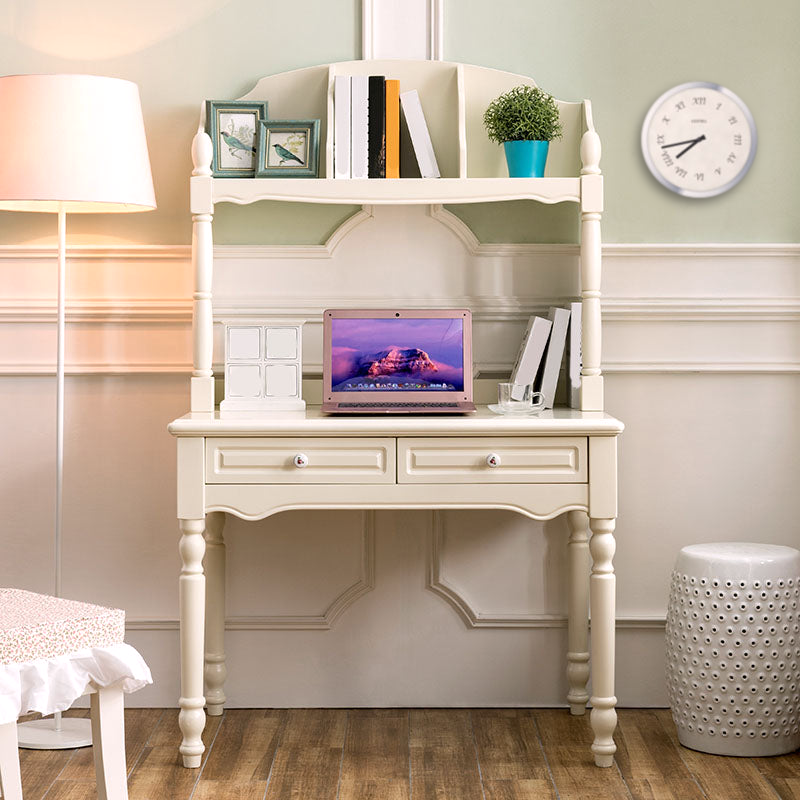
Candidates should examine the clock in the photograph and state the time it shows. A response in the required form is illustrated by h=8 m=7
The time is h=7 m=43
